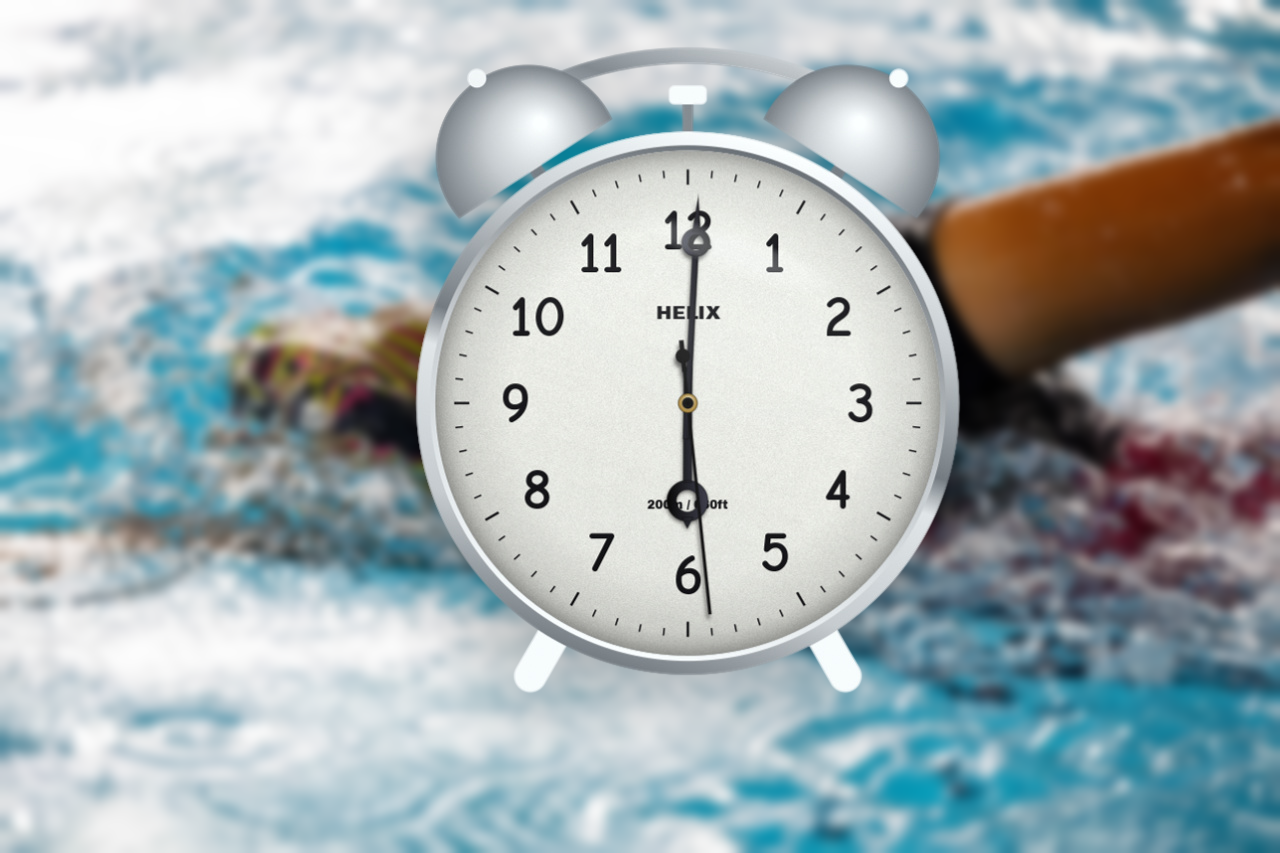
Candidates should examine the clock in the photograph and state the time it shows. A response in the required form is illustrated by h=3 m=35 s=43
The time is h=6 m=0 s=29
